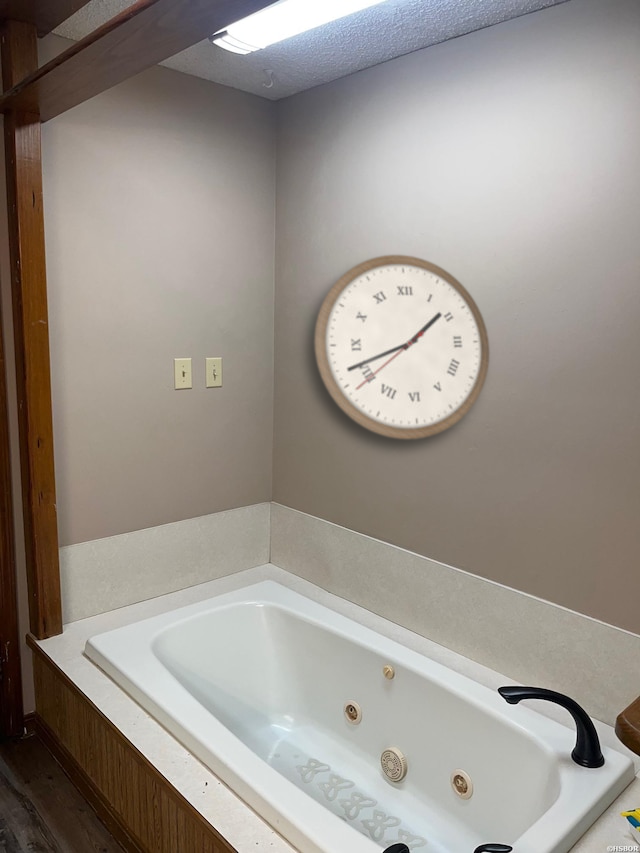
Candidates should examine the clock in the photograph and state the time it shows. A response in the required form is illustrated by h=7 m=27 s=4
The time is h=1 m=41 s=39
